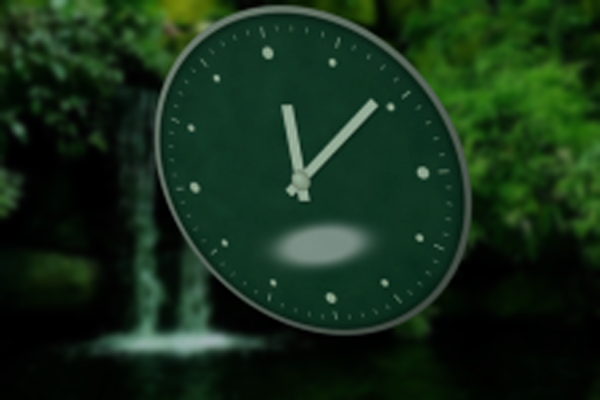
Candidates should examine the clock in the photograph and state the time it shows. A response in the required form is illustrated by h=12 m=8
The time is h=12 m=9
